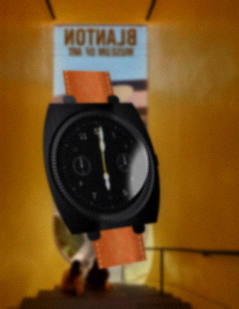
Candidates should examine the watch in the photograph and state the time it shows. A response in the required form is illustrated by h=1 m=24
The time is h=6 m=1
